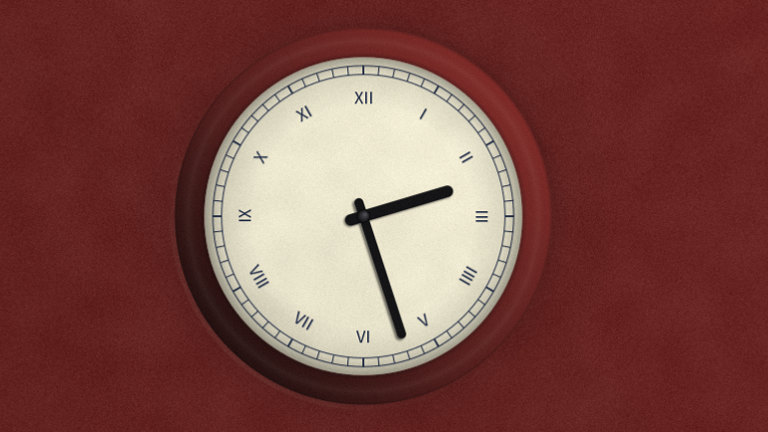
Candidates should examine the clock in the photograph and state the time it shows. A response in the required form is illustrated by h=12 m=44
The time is h=2 m=27
